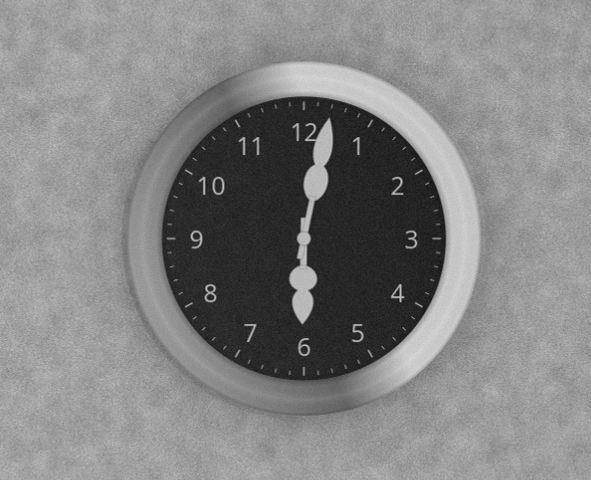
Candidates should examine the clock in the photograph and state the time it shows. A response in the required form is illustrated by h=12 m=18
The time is h=6 m=2
